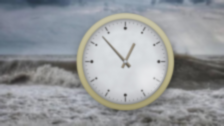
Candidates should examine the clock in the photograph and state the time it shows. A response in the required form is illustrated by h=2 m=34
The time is h=12 m=53
